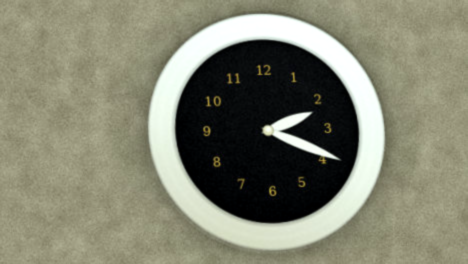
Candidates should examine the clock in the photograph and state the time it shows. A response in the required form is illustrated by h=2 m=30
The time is h=2 m=19
